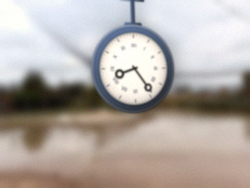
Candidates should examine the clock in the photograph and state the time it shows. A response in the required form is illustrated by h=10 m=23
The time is h=8 m=24
